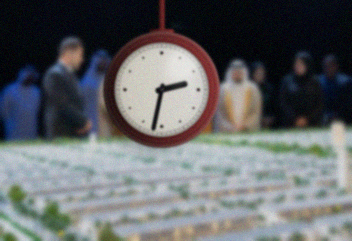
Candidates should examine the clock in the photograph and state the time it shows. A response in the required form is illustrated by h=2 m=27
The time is h=2 m=32
